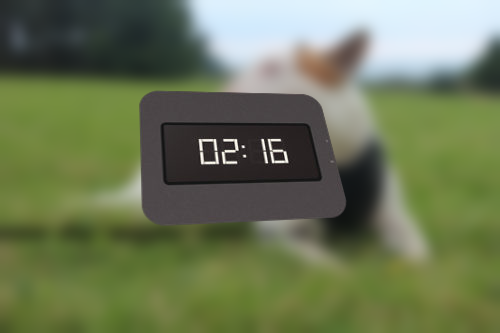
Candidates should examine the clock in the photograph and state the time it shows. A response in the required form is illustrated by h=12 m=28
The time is h=2 m=16
